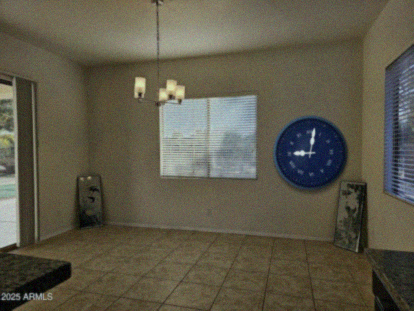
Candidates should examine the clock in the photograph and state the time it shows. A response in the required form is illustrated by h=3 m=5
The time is h=9 m=2
